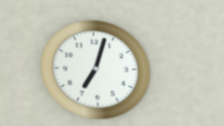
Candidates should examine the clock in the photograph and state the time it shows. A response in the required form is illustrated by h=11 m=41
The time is h=7 m=3
